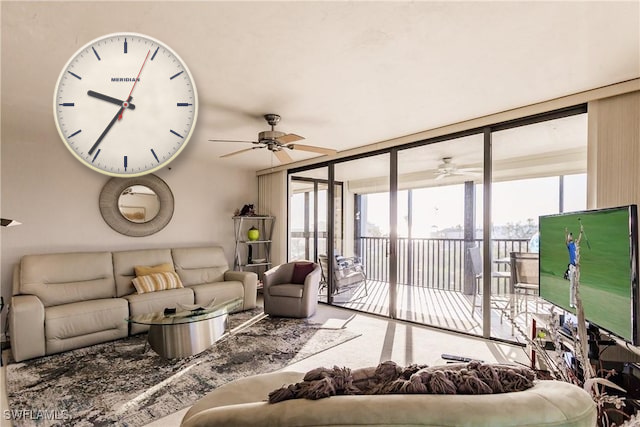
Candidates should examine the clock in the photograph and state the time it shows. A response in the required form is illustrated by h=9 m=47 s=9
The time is h=9 m=36 s=4
